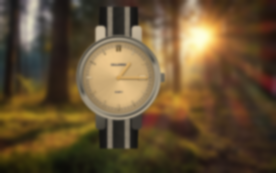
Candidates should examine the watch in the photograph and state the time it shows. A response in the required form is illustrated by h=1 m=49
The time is h=1 m=15
